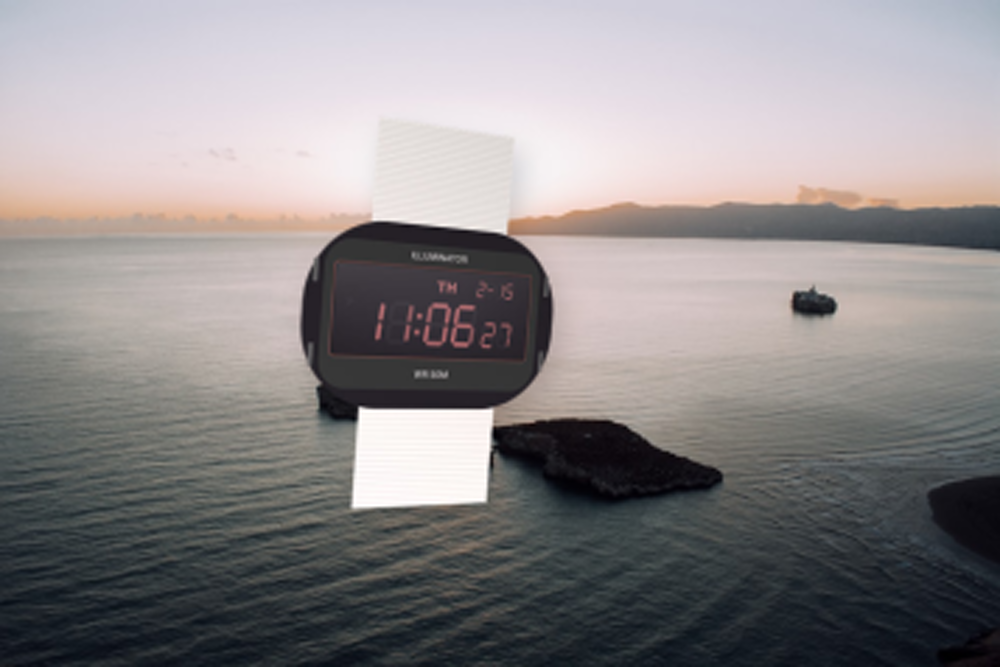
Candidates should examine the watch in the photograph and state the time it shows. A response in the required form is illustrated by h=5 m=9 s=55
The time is h=11 m=6 s=27
